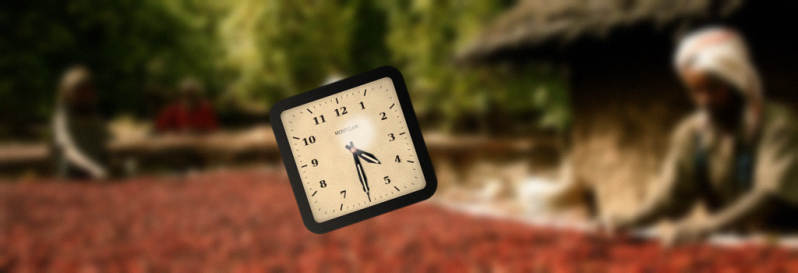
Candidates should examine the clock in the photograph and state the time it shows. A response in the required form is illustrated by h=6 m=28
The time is h=4 m=30
